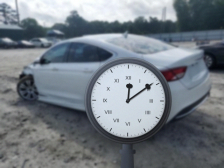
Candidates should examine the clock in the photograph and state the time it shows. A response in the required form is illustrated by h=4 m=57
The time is h=12 m=9
